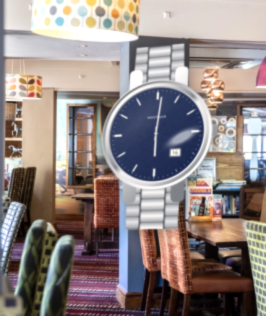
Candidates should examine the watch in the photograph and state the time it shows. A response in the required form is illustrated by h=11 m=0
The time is h=6 m=1
